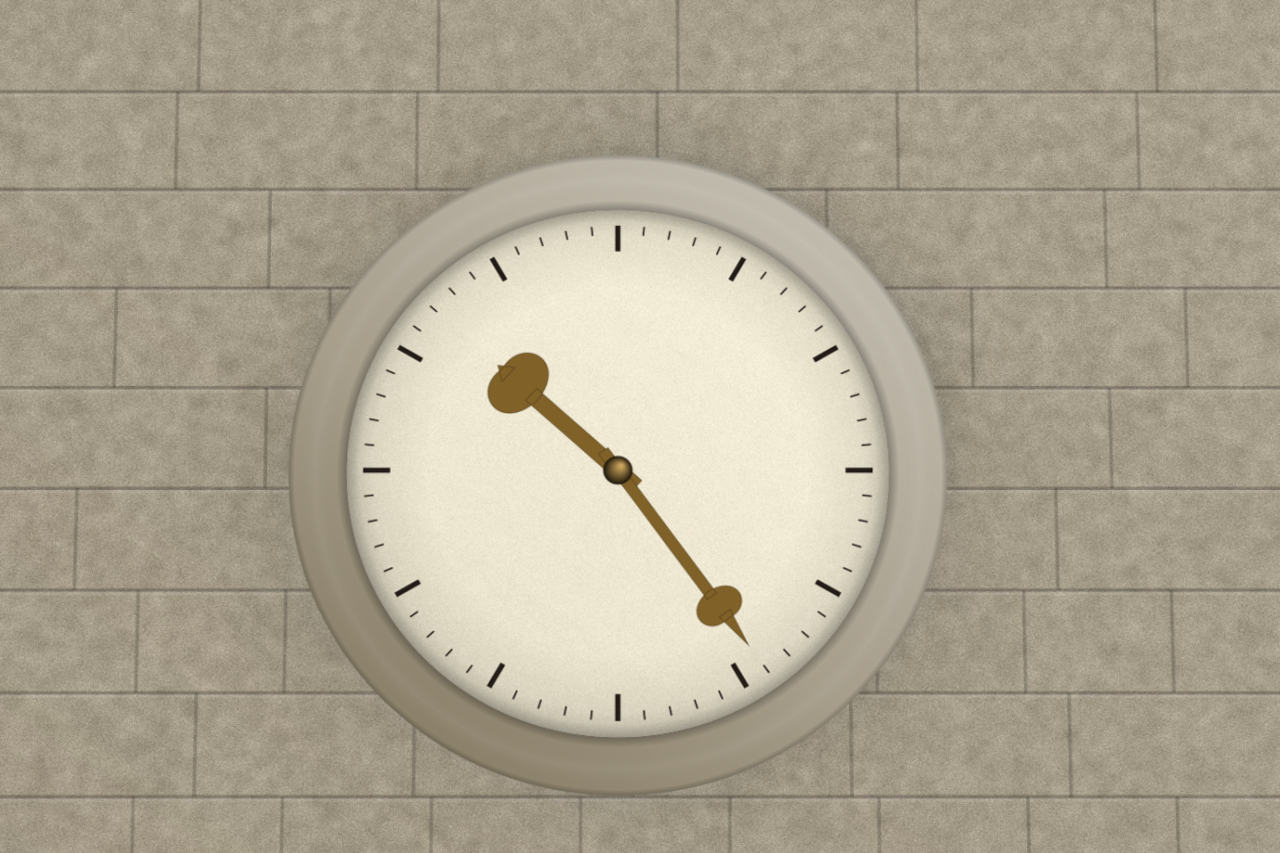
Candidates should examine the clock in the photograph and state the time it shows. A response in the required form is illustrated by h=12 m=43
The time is h=10 m=24
